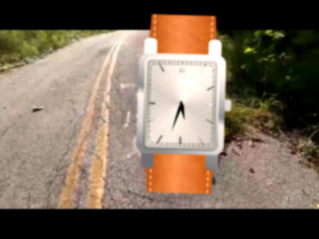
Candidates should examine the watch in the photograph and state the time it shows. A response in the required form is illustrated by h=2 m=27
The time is h=5 m=33
